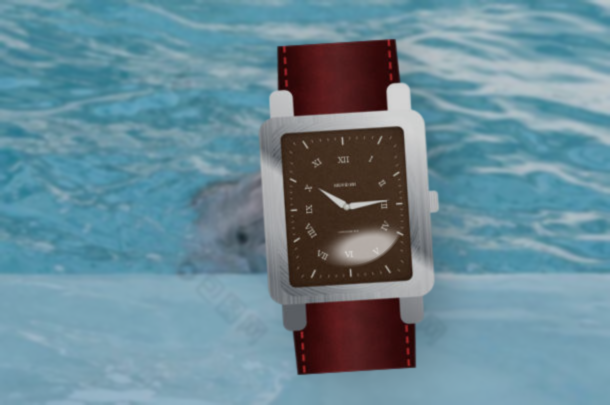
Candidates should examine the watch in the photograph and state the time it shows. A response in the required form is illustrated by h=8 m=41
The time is h=10 m=14
